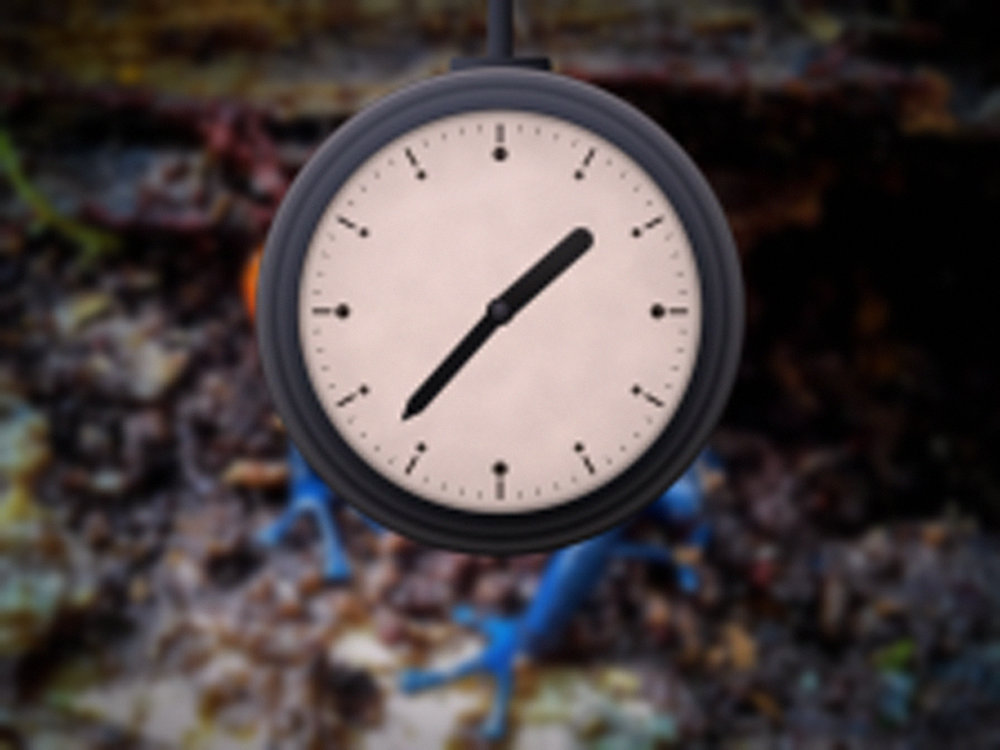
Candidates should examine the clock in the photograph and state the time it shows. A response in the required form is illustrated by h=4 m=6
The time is h=1 m=37
